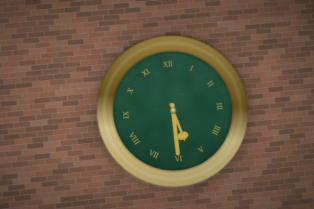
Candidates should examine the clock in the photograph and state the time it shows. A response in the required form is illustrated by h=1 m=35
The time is h=5 m=30
